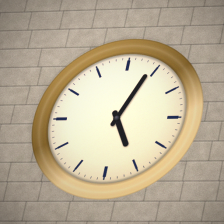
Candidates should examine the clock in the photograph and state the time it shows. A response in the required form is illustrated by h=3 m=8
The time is h=5 m=4
